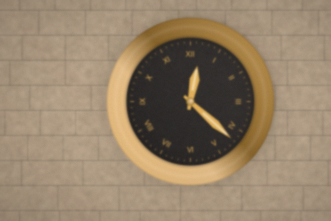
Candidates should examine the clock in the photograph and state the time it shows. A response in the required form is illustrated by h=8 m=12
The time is h=12 m=22
